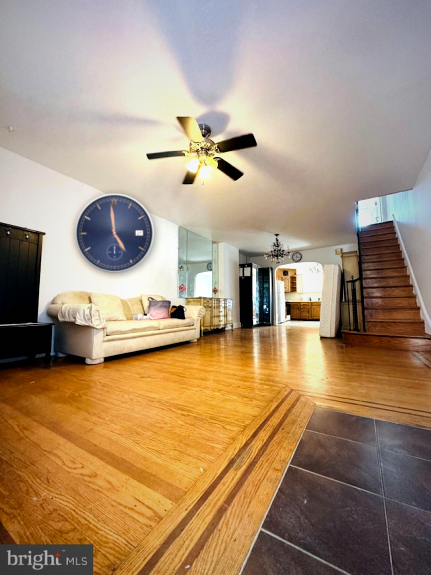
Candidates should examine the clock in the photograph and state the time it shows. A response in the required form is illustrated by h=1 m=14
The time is h=4 m=59
